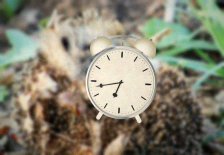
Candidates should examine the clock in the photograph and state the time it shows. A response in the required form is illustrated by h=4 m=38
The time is h=6 m=43
